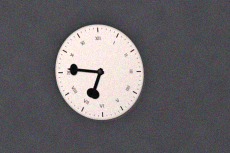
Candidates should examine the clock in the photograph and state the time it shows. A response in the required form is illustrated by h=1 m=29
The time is h=6 m=46
